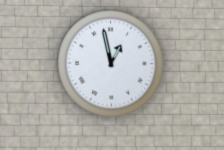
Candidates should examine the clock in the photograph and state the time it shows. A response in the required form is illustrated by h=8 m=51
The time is h=12 m=58
